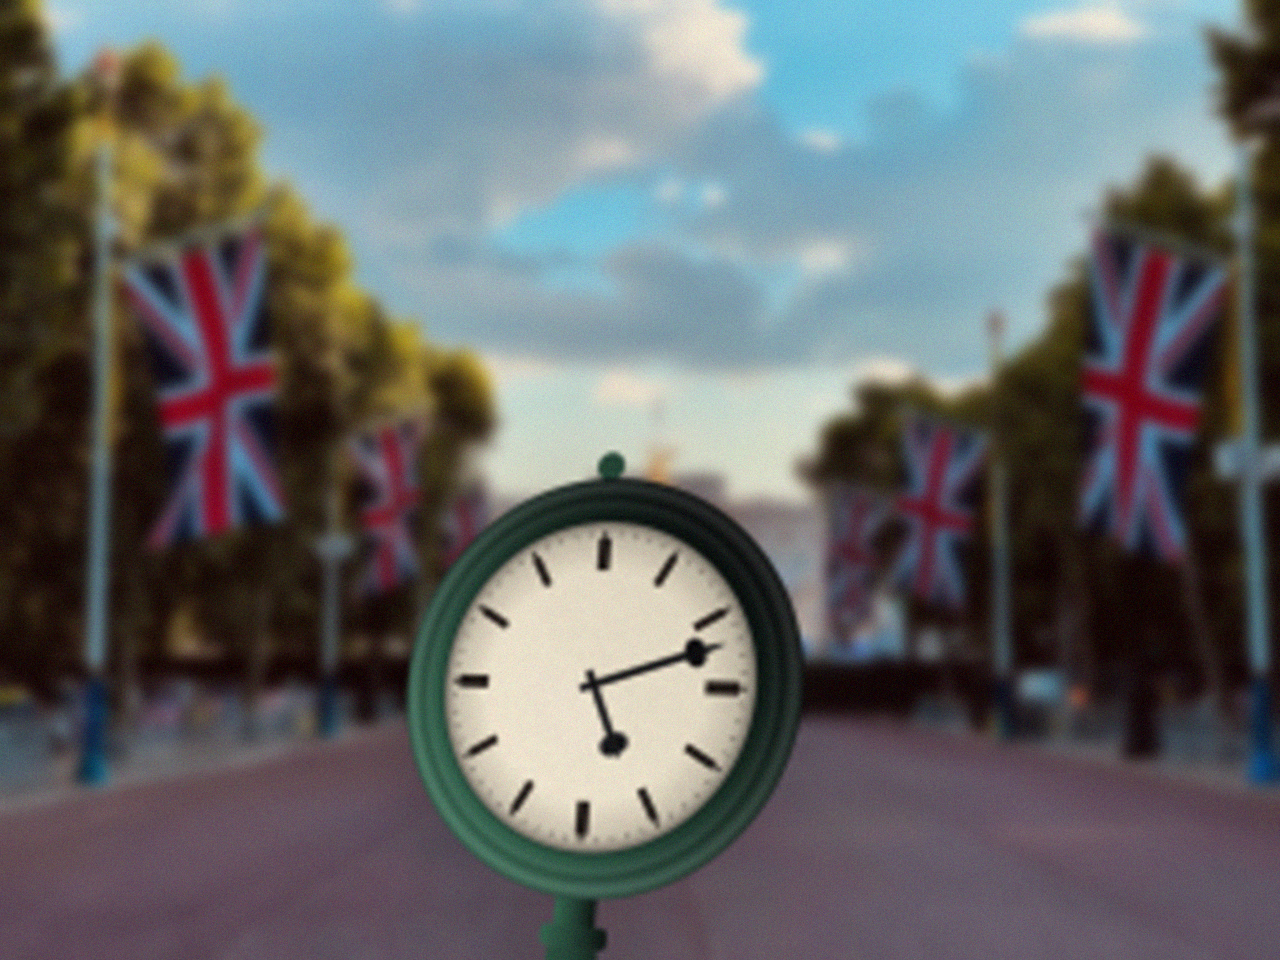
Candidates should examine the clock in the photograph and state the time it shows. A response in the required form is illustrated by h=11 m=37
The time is h=5 m=12
